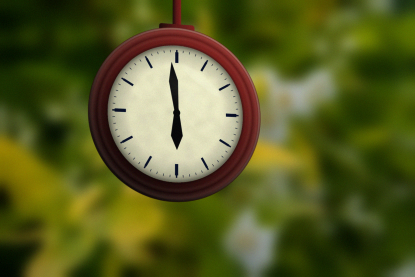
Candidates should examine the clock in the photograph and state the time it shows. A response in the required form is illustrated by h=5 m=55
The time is h=5 m=59
